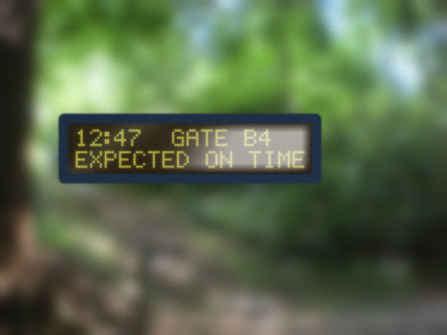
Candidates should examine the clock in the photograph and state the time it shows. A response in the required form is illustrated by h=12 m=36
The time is h=12 m=47
